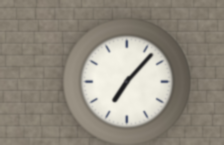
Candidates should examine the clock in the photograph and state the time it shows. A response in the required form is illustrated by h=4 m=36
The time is h=7 m=7
